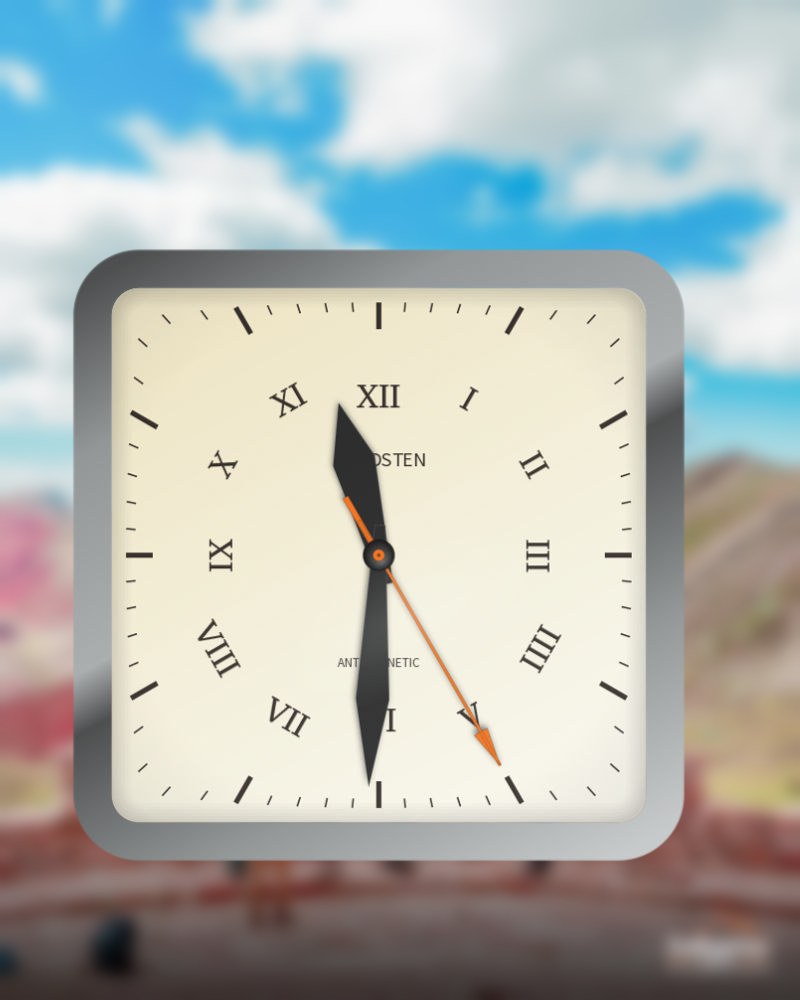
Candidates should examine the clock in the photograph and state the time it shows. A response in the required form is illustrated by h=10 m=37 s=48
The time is h=11 m=30 s=25
